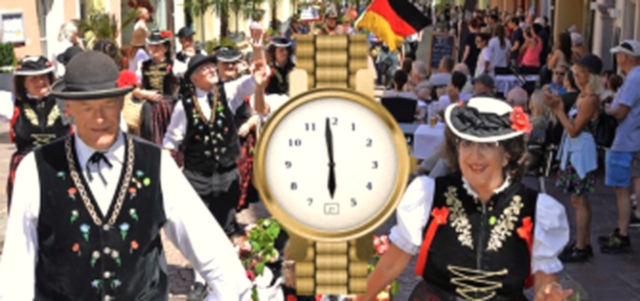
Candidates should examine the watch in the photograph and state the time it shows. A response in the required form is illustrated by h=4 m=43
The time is h=5 m=59
